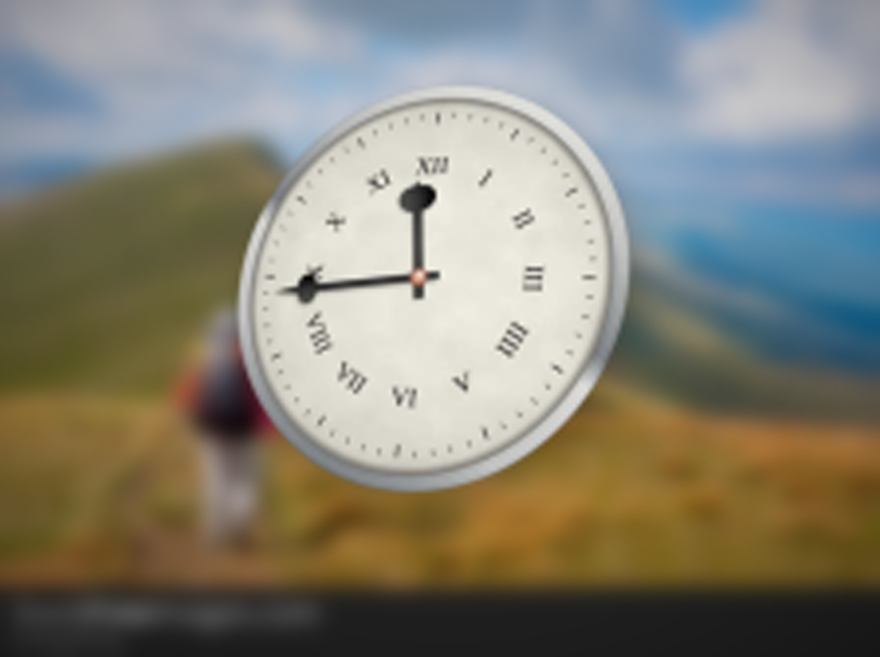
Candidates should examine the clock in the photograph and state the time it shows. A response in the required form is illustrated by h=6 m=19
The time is h=11 m=44
